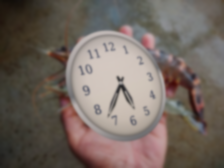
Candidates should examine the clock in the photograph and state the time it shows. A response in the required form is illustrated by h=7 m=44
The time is h=5 m=37
